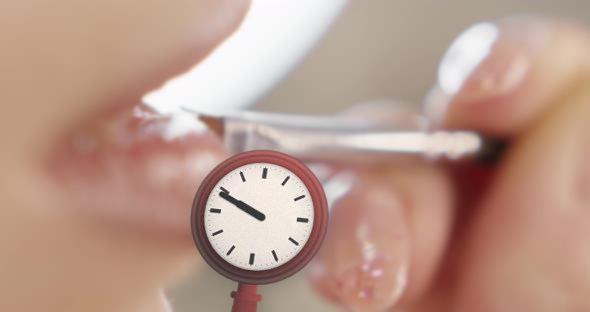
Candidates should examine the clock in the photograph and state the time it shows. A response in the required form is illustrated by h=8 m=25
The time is h=9 m=49
